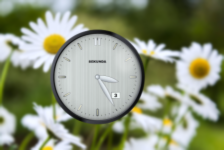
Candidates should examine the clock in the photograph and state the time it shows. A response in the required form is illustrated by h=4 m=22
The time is h=3 m=25
